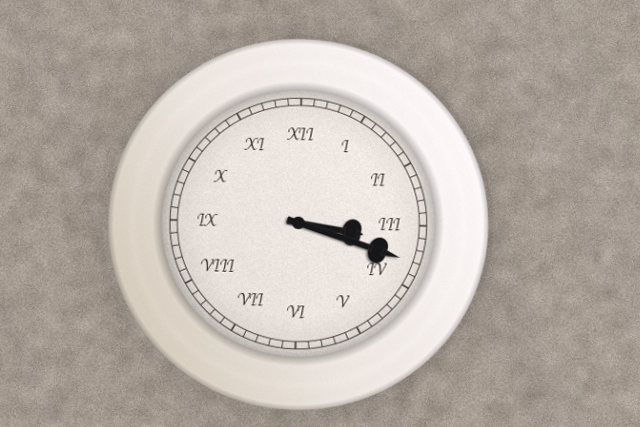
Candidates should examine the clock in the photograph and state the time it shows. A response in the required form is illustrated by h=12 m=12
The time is h=3 m=18
